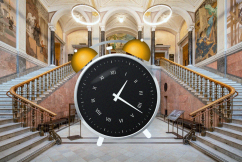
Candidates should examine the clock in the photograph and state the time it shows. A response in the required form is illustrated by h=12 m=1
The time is h=1 m=22
